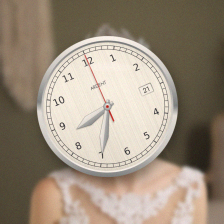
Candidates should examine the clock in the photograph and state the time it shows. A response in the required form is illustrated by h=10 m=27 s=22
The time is h=8 m=35 s=0
